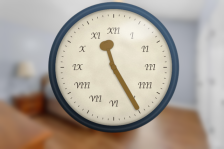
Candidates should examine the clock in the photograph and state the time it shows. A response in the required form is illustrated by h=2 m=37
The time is h=11 m=25
